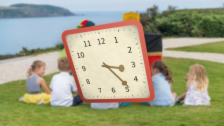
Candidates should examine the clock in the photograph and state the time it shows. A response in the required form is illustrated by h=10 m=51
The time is h=3 m=24
